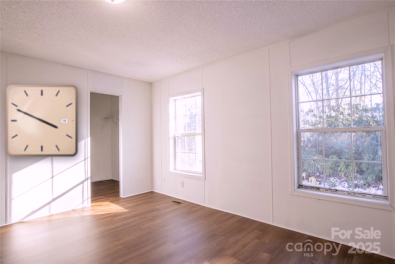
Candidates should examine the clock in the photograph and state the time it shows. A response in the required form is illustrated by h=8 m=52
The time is h=3 m=49
